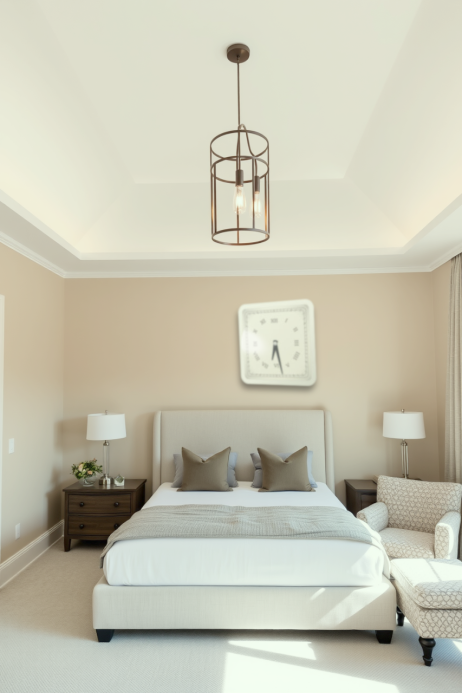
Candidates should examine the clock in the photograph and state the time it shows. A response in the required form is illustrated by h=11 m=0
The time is h=6 m=28
